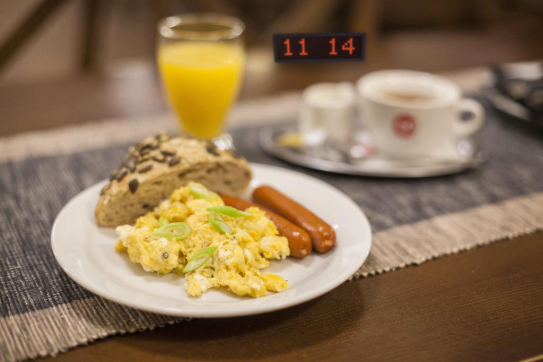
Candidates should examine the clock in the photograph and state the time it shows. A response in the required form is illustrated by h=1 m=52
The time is h=11 m=14
